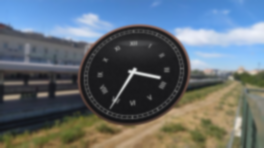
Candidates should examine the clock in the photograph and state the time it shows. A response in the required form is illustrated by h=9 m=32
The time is h=3 m=35
